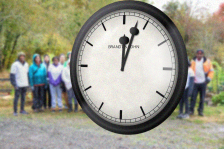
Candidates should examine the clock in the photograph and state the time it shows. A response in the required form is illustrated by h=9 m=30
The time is h=12 m=3
